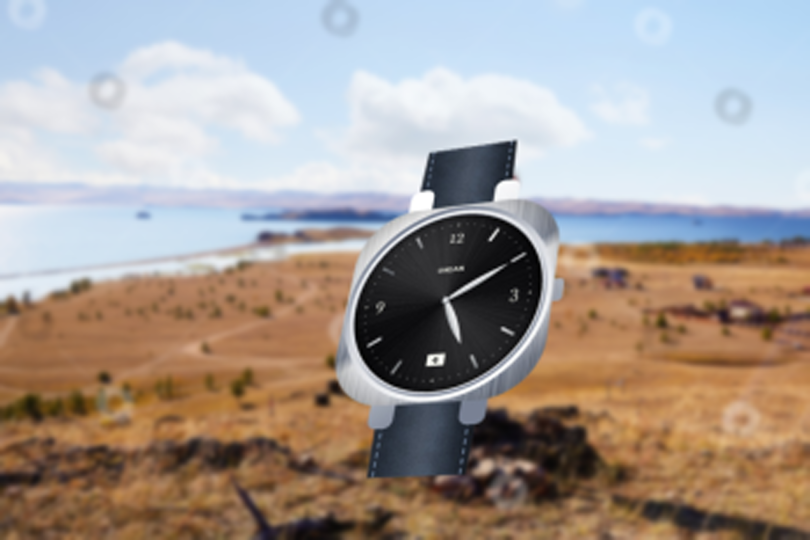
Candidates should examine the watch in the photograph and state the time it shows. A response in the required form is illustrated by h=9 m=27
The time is h=5 m=10
